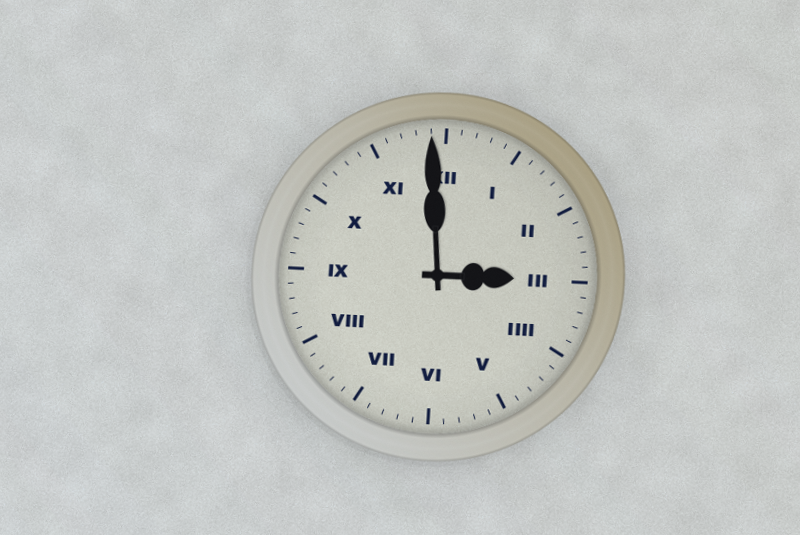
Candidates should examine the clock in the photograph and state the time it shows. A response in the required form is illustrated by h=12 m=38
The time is h=2 m=59
